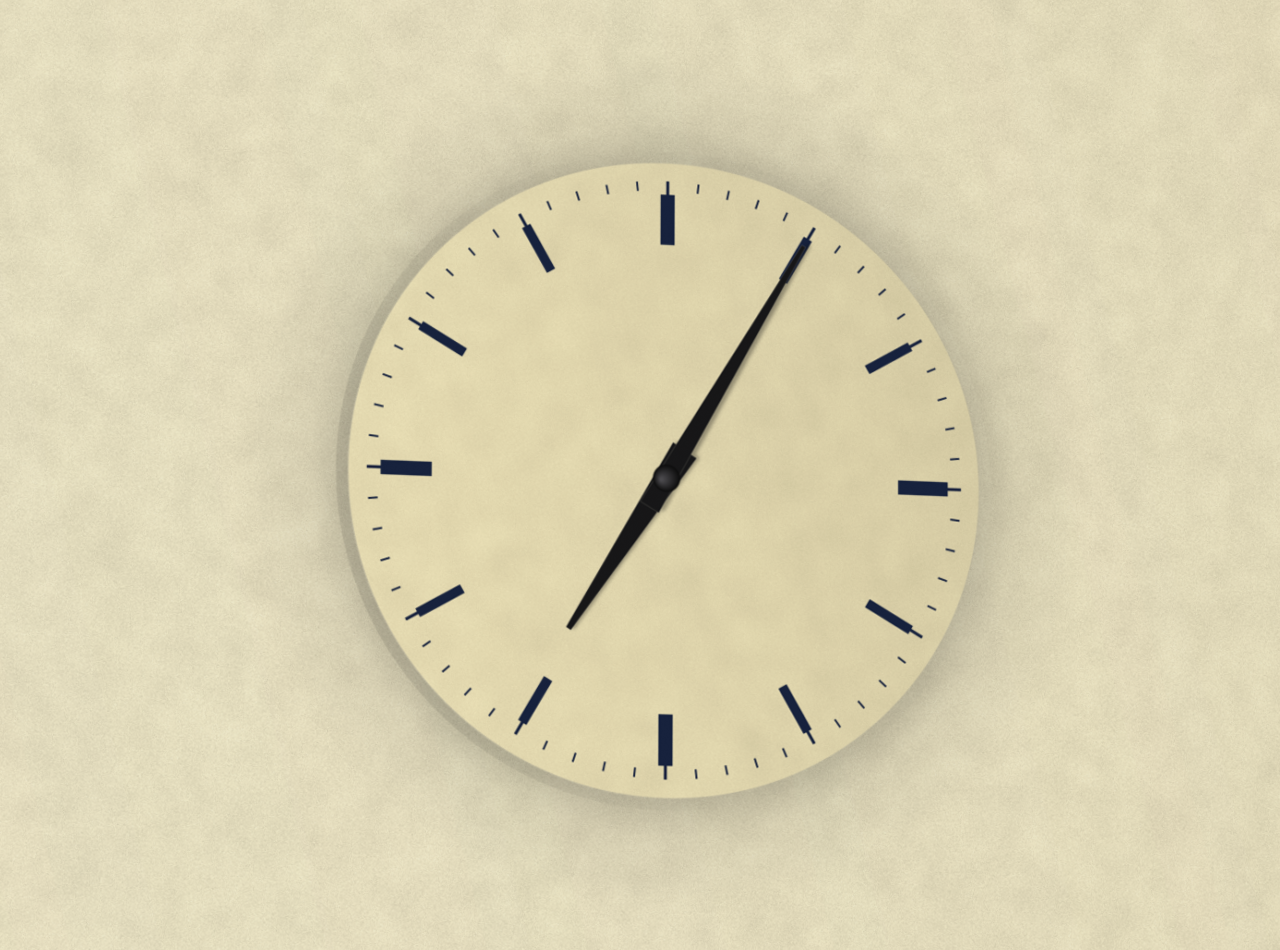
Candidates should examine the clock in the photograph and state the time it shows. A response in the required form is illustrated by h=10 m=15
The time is h=7 m=5
